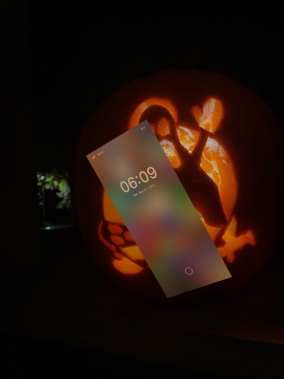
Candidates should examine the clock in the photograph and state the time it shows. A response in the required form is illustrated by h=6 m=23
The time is h=6 m=9
